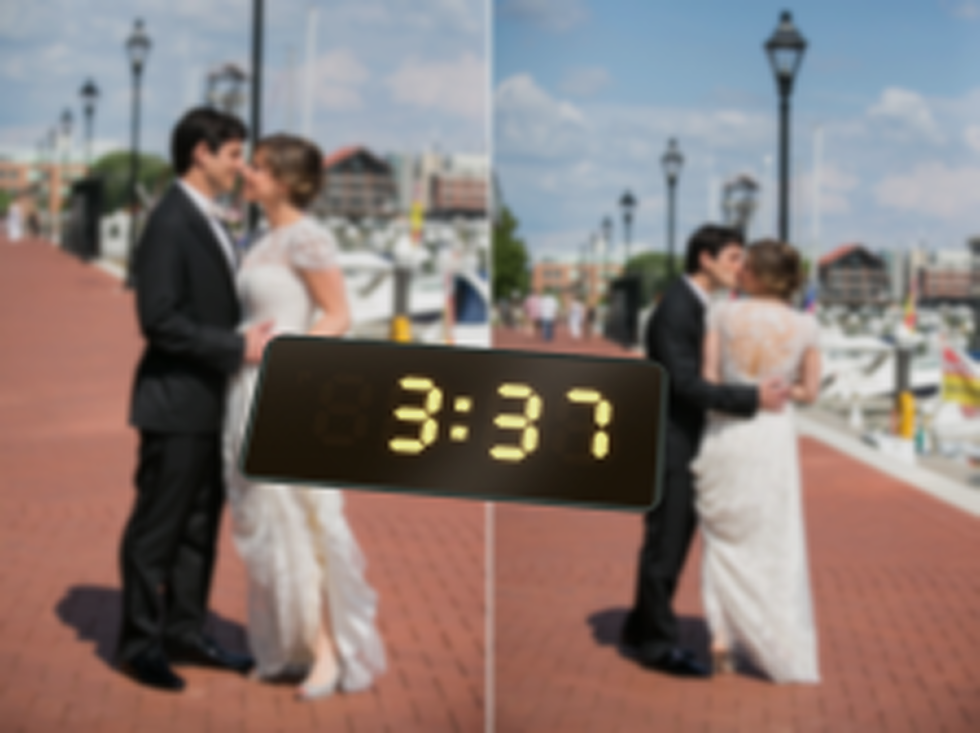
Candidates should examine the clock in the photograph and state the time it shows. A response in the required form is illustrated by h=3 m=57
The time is h=3 m=37
